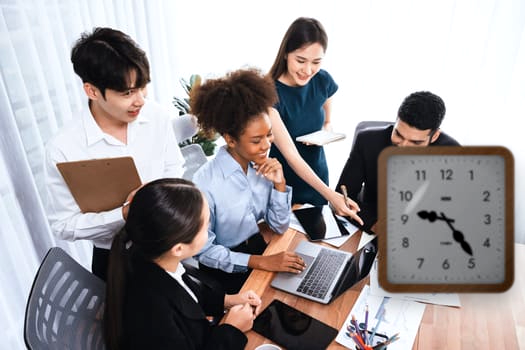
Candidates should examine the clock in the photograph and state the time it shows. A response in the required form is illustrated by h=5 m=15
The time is h=9 m=24
